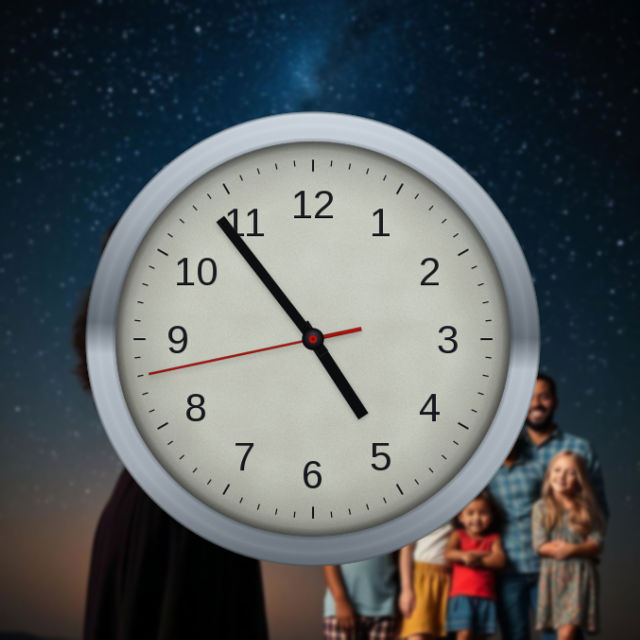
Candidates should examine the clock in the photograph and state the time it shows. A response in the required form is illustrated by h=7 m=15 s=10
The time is h=4 m=53 s=43
